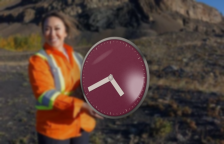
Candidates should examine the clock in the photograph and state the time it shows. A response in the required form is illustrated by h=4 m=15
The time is h=4 m=41
